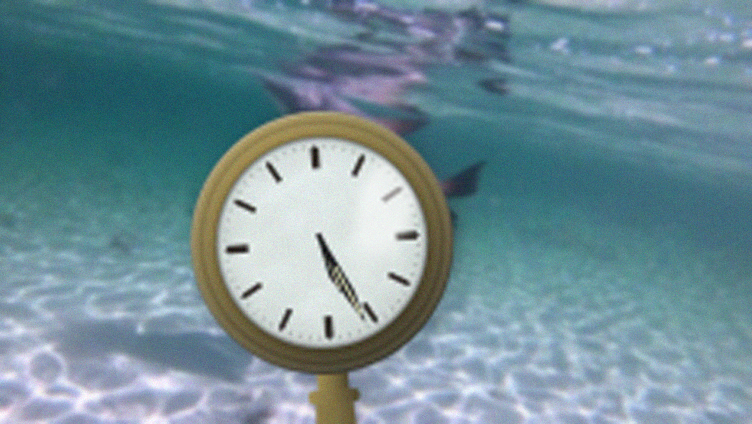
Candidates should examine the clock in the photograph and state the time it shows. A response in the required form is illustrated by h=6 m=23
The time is h=5 m=26
